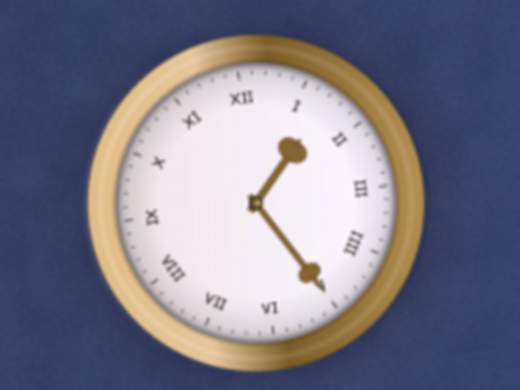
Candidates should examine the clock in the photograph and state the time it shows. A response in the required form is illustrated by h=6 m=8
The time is h=1 m=25
